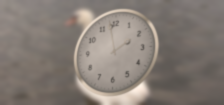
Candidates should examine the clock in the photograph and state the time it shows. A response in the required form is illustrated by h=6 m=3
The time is h=1 m=58
